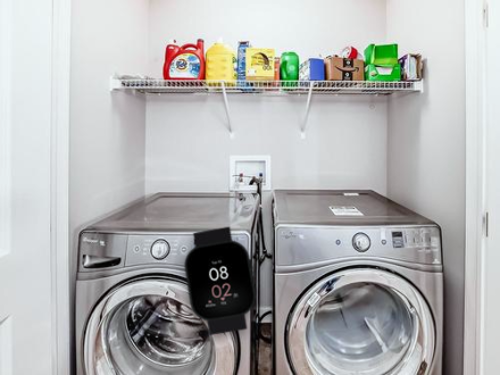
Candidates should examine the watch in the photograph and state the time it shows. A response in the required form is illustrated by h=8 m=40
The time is h=8 m=2
